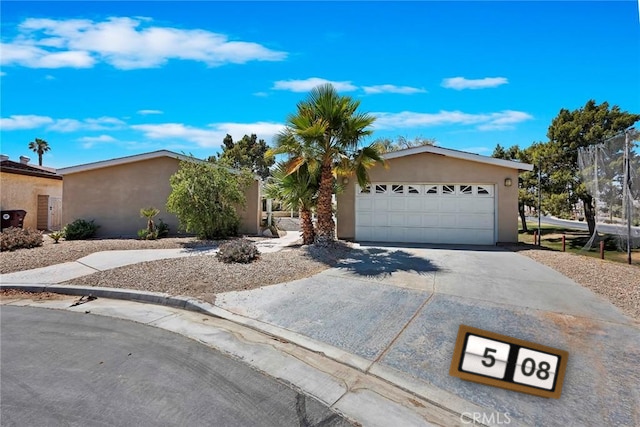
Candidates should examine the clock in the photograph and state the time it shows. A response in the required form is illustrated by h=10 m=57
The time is h=5 m=8
